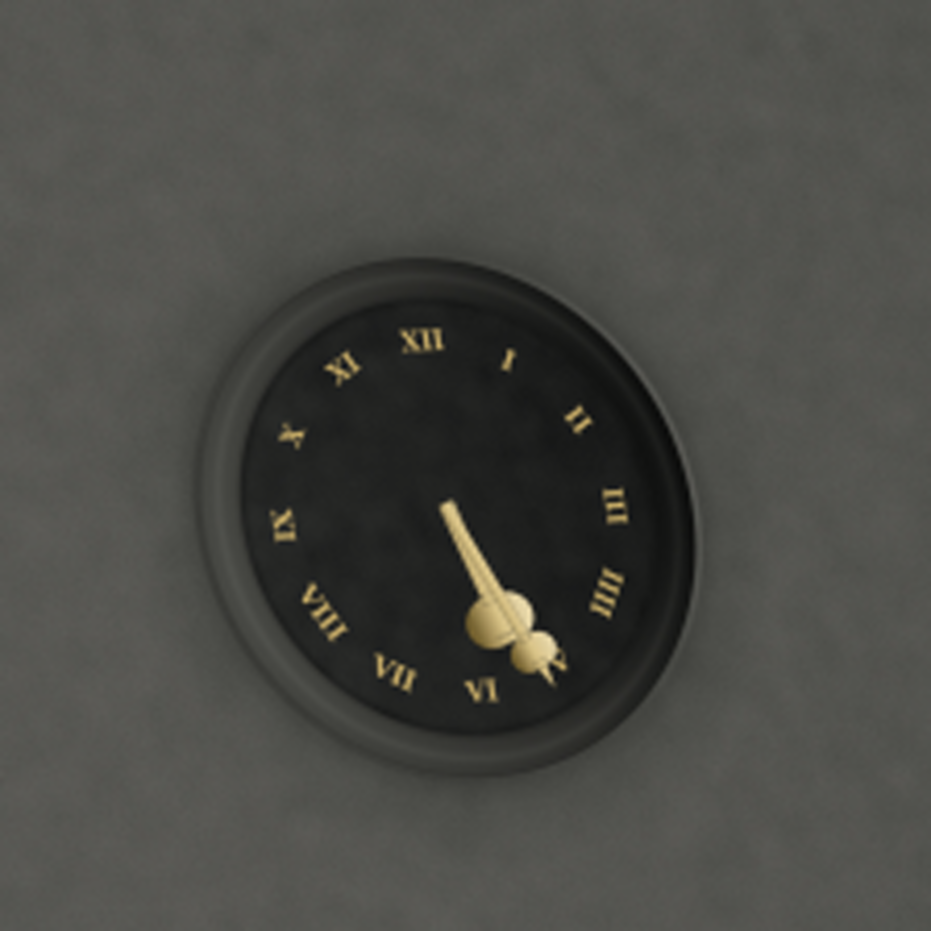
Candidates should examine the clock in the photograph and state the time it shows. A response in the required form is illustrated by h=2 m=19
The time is h=5 m=26
